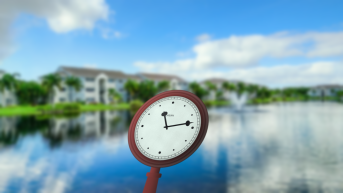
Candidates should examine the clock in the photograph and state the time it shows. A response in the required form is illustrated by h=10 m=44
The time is h=11 m=13
